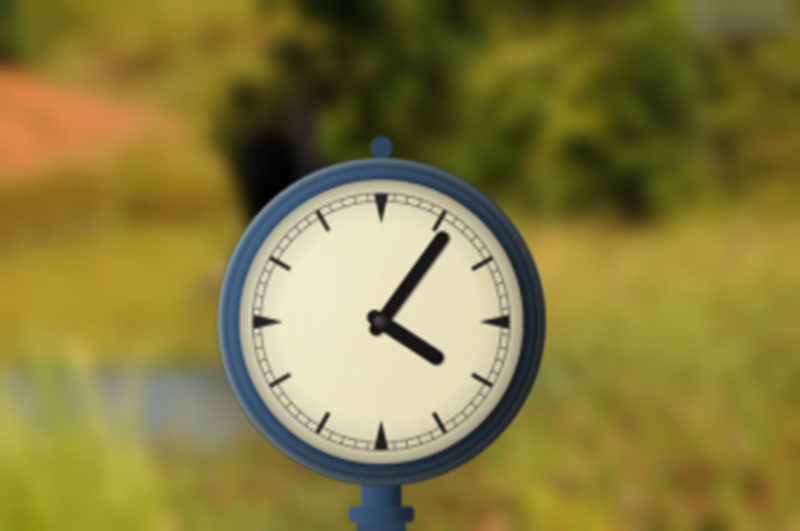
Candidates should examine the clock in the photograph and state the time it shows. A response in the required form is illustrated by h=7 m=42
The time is h=4 m=6
